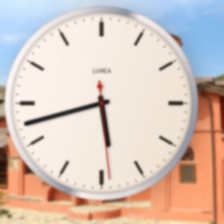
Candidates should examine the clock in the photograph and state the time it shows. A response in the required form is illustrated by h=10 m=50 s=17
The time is h=5 m=42 s=29
